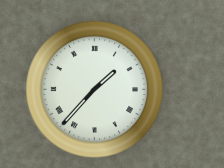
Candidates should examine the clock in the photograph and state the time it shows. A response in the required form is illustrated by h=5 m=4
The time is h=1 m=37
